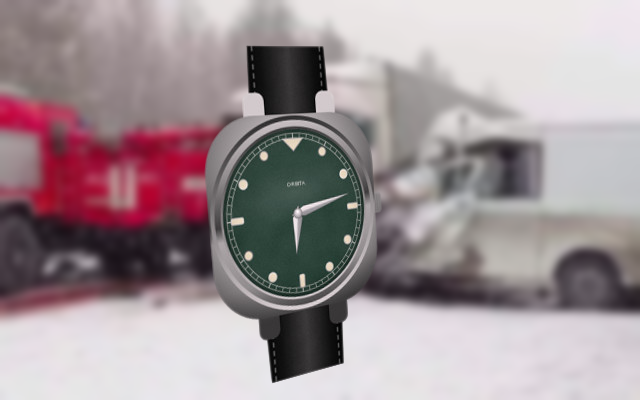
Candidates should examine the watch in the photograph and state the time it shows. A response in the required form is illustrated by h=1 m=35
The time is h=6 m=13
